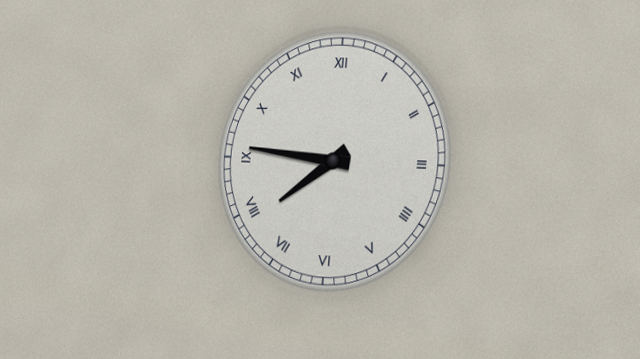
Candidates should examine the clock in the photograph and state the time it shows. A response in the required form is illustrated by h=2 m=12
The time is h=7 m=46
